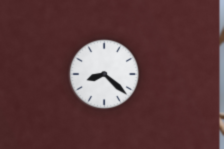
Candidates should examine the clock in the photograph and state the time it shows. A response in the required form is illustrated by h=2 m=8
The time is h=8 m=22
